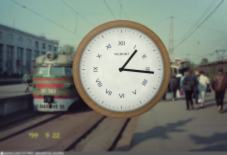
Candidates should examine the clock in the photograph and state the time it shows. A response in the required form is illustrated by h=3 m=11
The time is h=1 m=16
